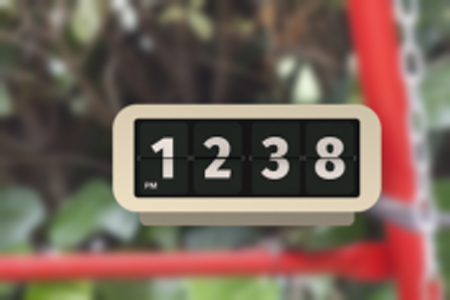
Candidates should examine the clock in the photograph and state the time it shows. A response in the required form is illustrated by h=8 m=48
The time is h=12 m=38
